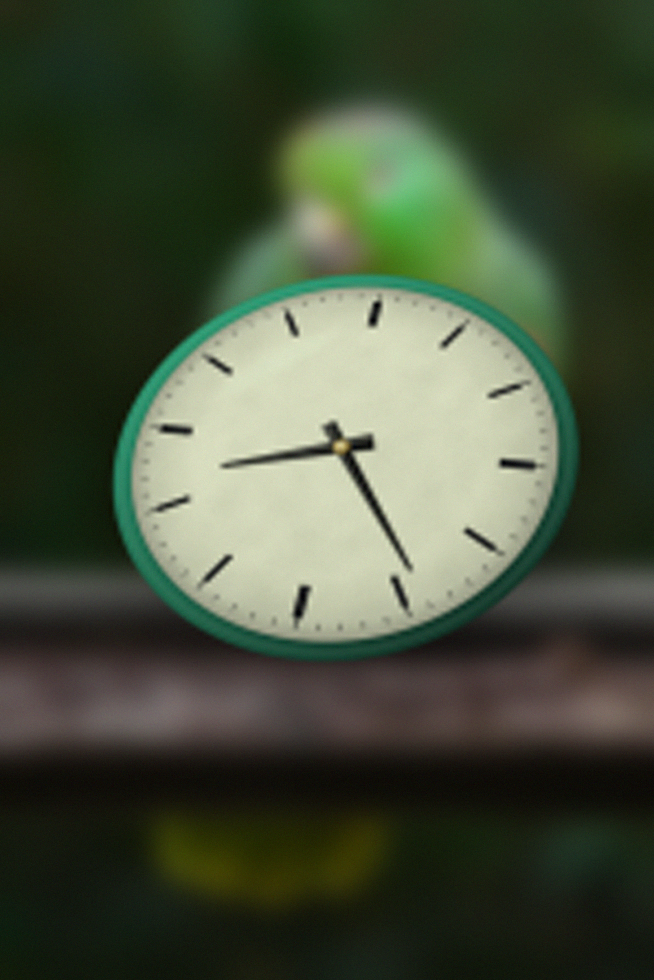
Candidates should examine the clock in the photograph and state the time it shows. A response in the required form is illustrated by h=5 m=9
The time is h=8 m=24
